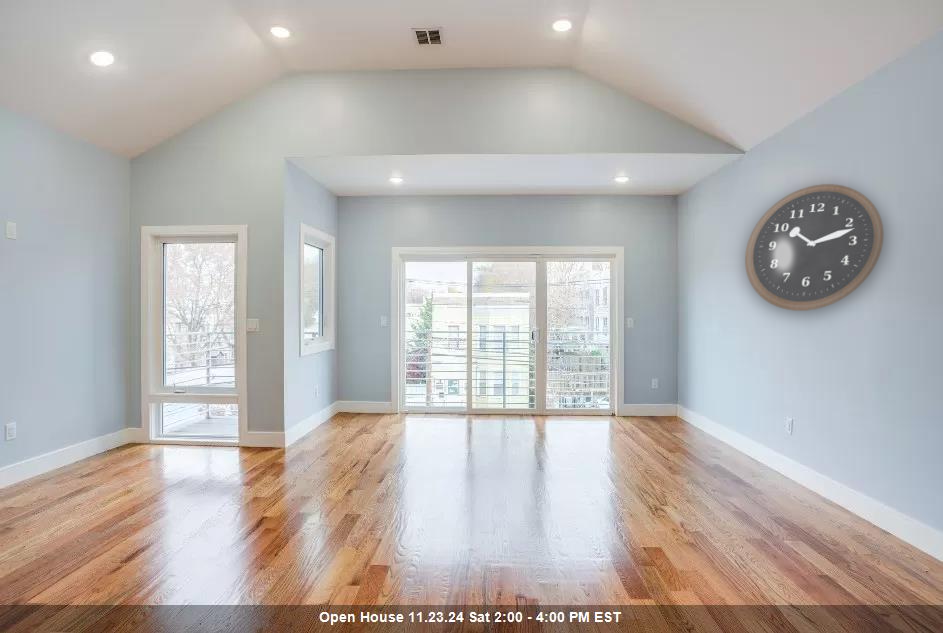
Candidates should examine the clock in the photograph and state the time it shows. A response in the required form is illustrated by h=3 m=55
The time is h=10 m=12
